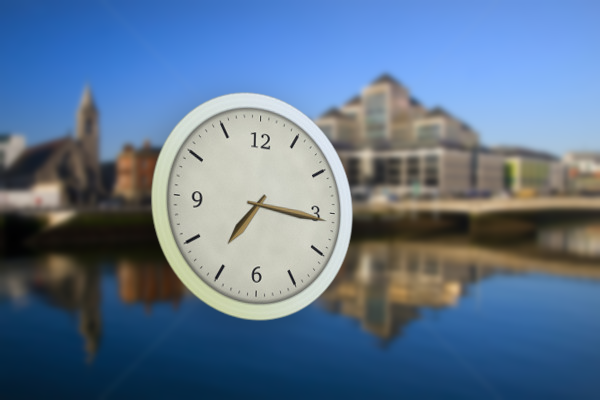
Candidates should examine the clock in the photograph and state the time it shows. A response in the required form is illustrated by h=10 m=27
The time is h=7 m=16
